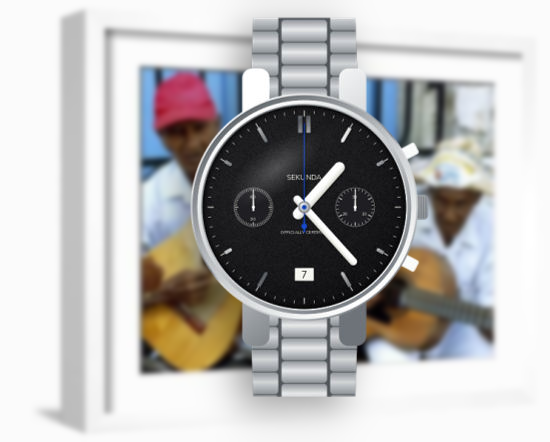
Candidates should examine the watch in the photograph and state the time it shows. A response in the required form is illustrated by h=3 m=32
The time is h=1 m=23
